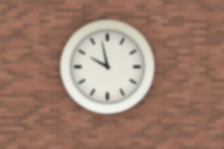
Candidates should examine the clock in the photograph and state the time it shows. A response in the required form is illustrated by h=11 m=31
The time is h=9 m=58
